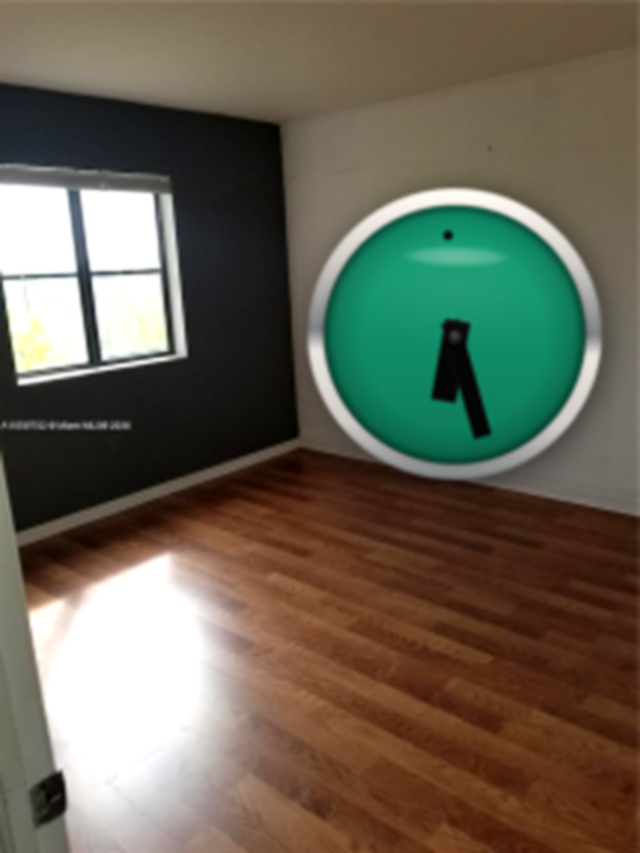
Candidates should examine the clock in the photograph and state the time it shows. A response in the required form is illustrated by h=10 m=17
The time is h=6 m=28
